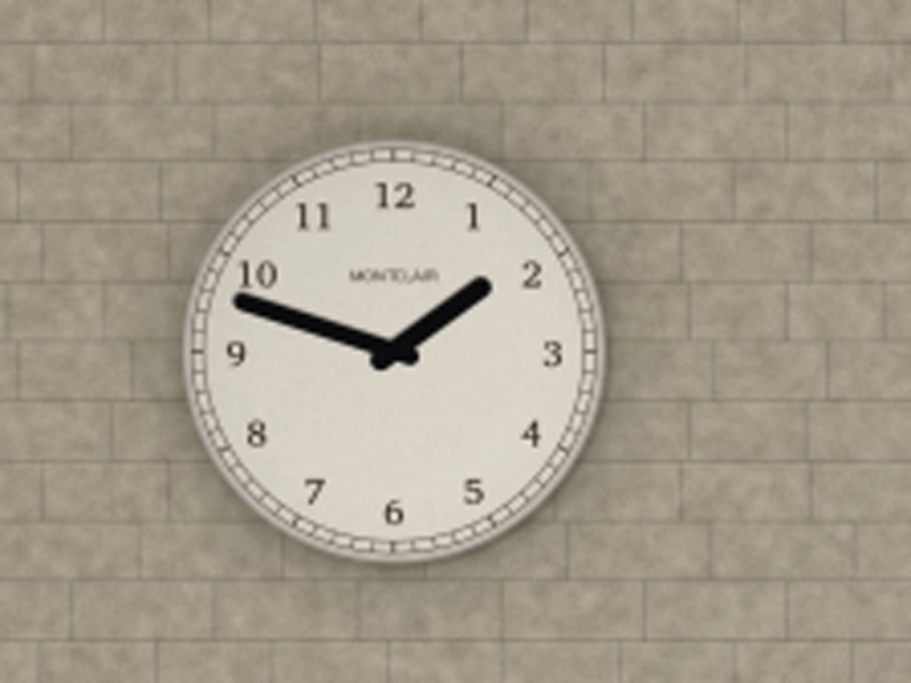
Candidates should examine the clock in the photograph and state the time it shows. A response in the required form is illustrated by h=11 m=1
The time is h=1 m=48
